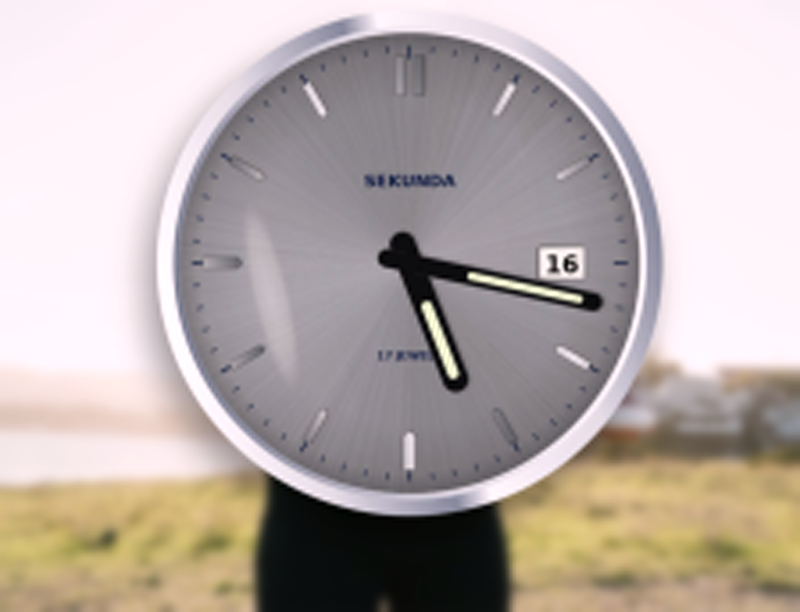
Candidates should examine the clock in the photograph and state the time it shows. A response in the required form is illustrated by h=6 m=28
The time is h=5 m=17
